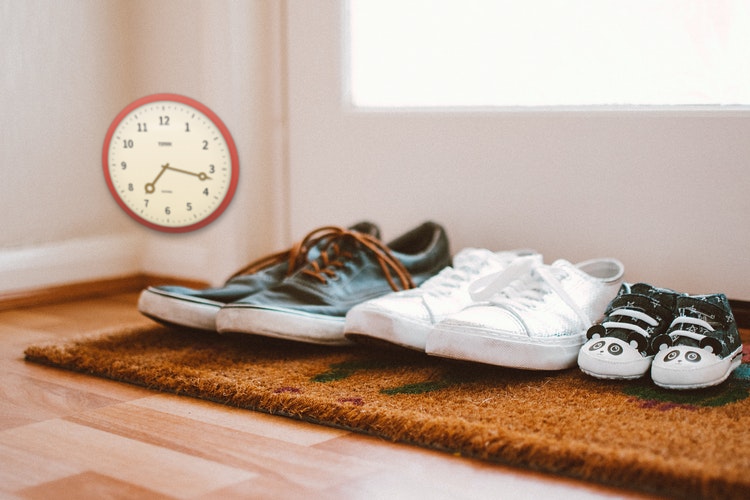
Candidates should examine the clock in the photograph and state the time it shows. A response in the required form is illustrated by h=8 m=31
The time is h=7 m=17
